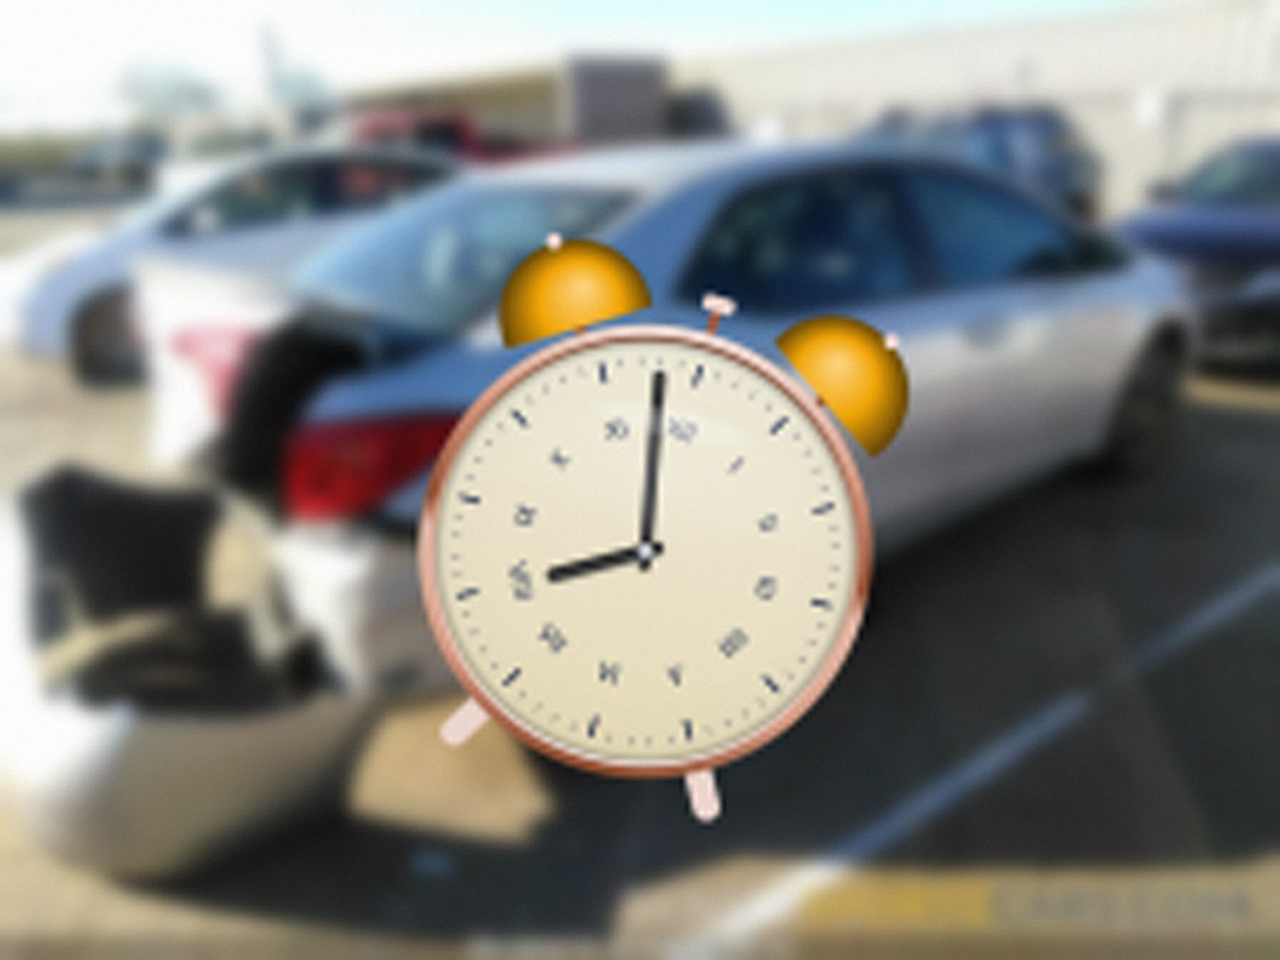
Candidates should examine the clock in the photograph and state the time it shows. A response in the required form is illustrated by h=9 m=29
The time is h=7 m=58
